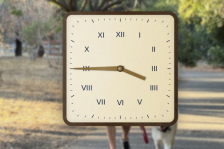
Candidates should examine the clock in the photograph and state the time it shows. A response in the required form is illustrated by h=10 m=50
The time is h=3 m=45
